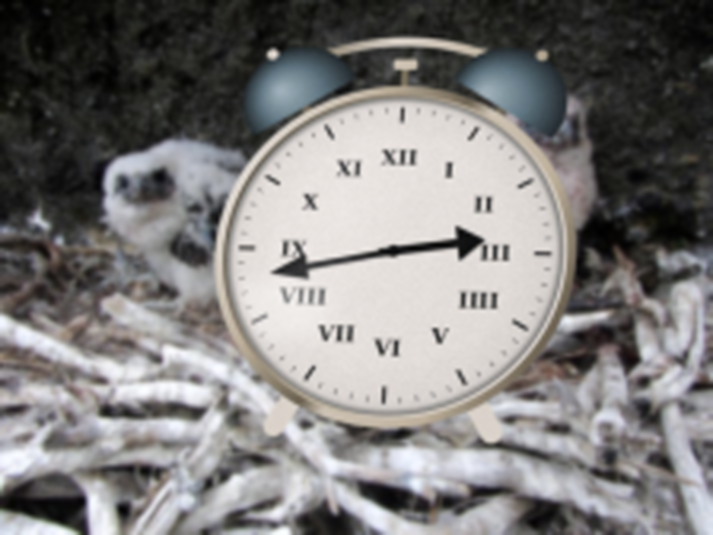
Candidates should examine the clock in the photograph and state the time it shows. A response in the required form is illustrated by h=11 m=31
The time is h=2 m=43
